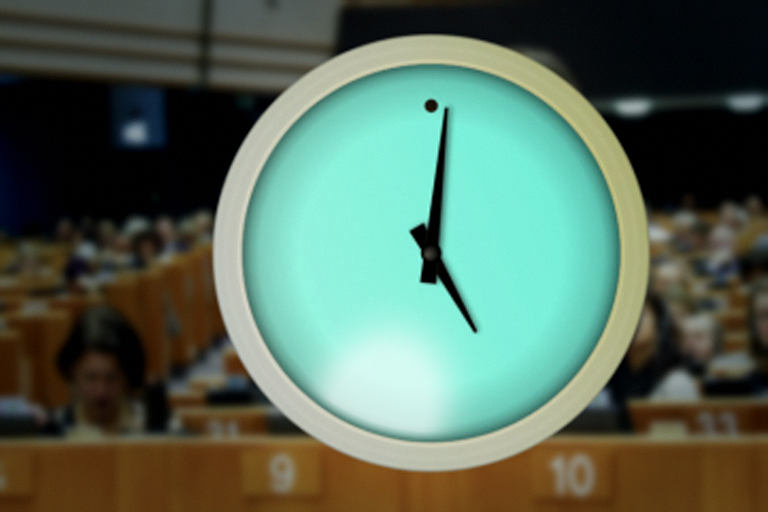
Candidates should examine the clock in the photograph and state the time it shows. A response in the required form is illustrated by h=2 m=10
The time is h=5 m=1
